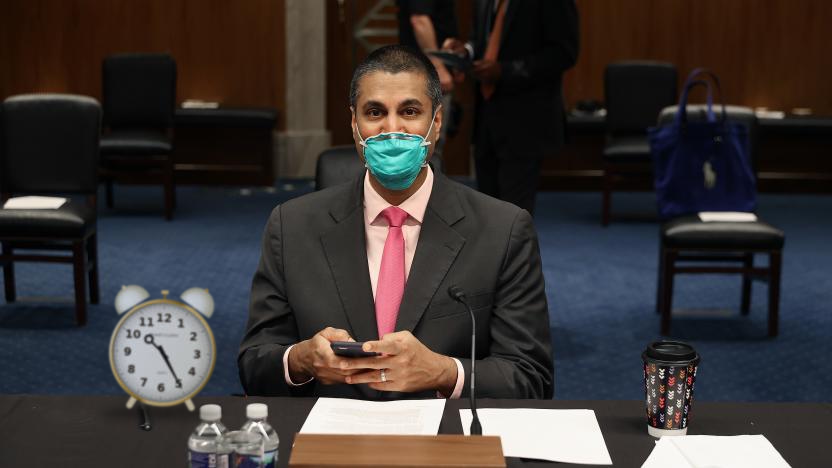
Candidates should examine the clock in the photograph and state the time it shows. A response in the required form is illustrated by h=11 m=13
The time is h=10 m=25
